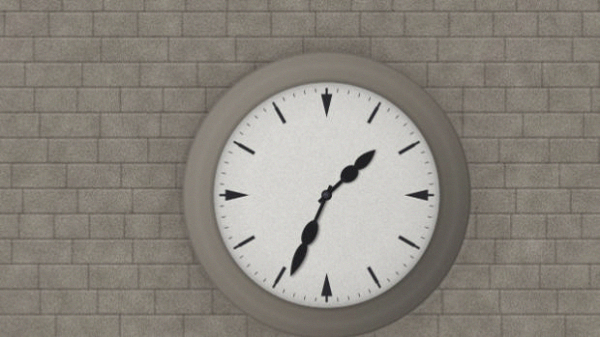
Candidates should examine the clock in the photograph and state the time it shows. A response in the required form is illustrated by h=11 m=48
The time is h=1 m=34
